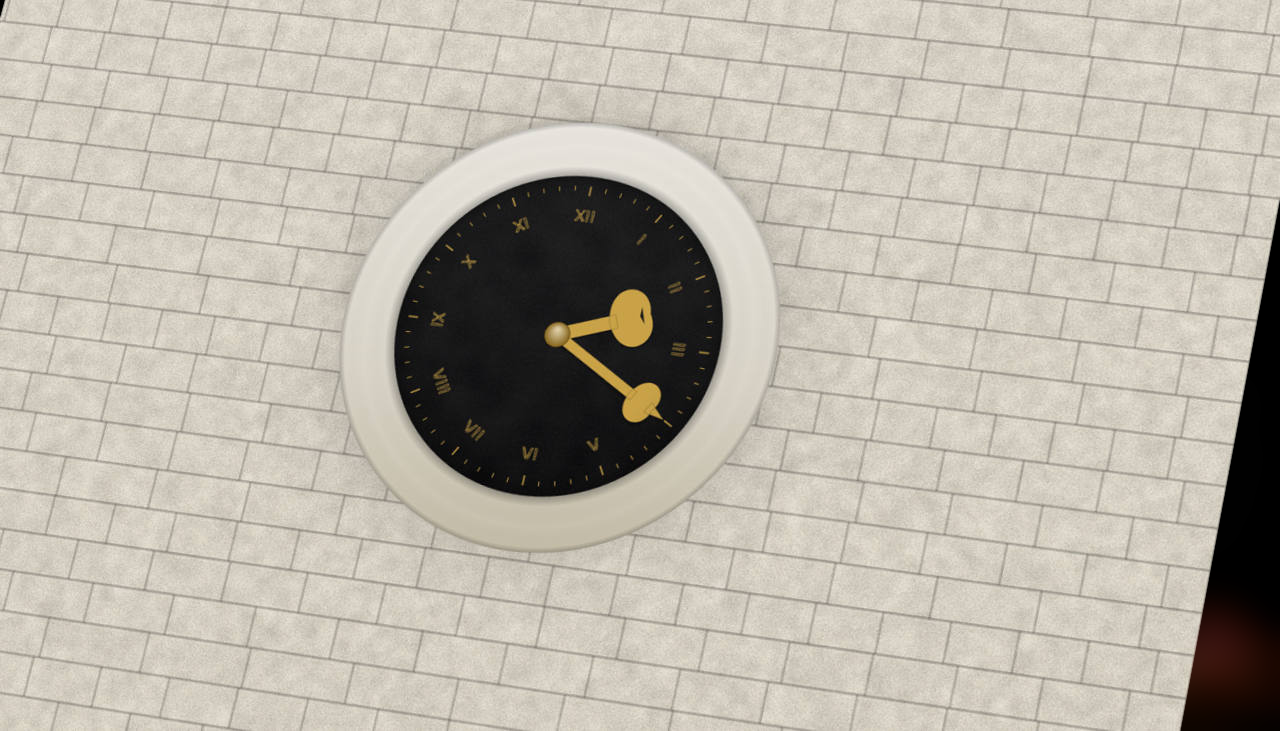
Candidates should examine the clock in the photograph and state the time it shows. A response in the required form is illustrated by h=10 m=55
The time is h=2 m=20
